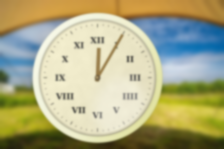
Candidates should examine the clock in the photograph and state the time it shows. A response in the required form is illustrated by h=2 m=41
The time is h=12 m=5
